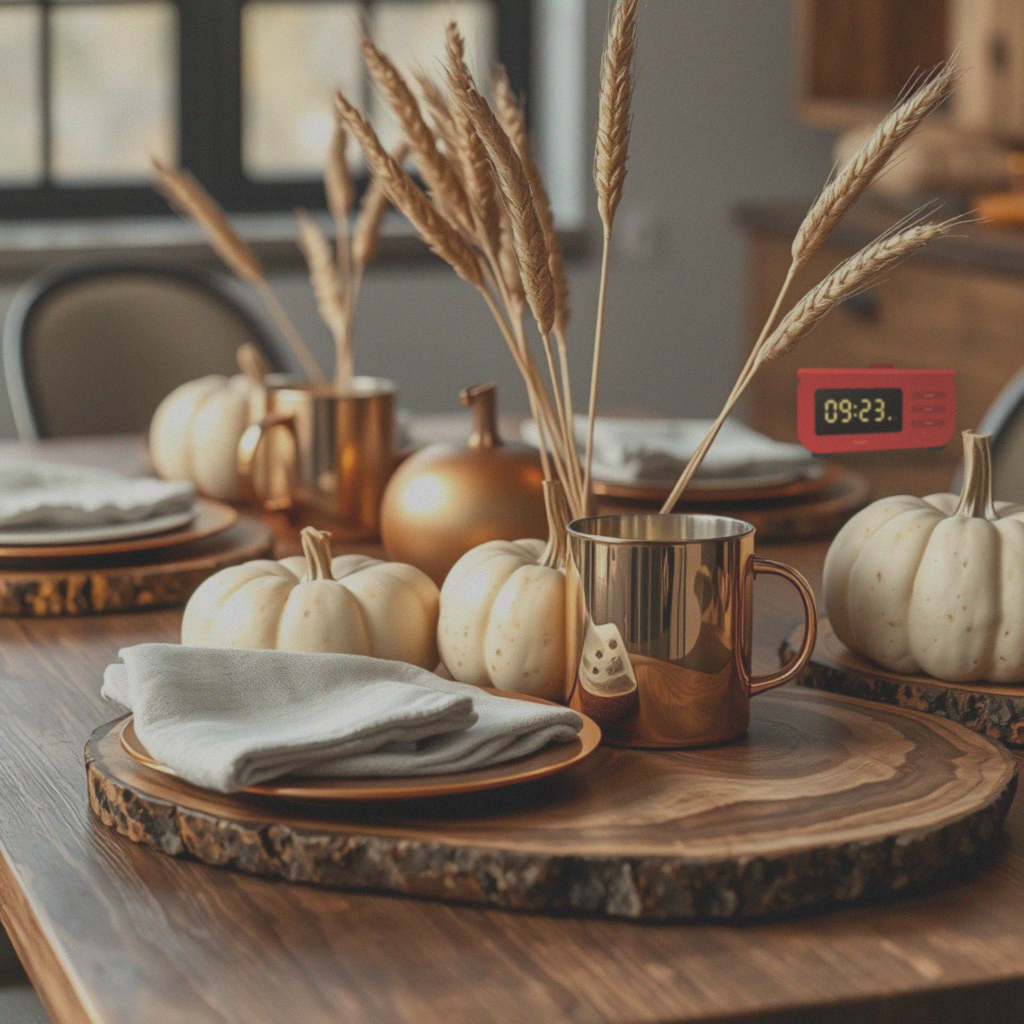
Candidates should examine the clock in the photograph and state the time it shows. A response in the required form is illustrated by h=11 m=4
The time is h=9 m=23
